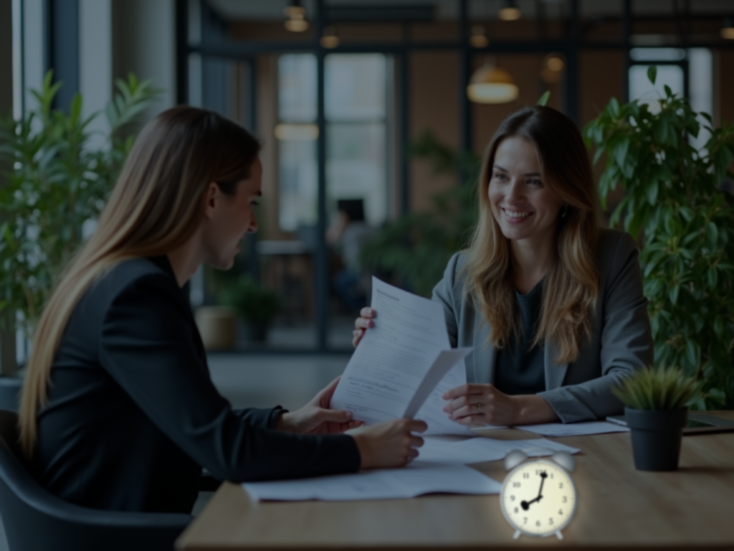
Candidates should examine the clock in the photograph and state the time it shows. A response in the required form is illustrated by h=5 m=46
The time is h=8 m=2
